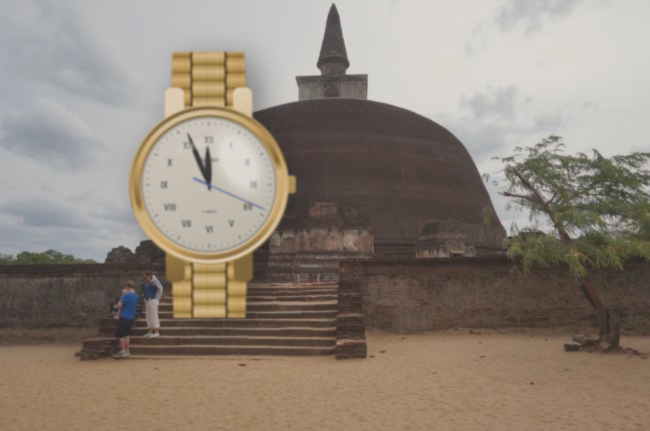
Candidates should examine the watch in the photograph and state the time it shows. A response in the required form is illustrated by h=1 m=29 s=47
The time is h=11 m=56 s=19
